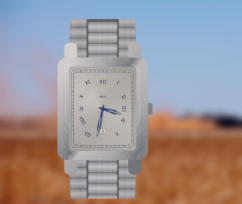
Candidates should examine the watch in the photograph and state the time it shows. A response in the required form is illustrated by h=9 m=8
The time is h=3 m=32
